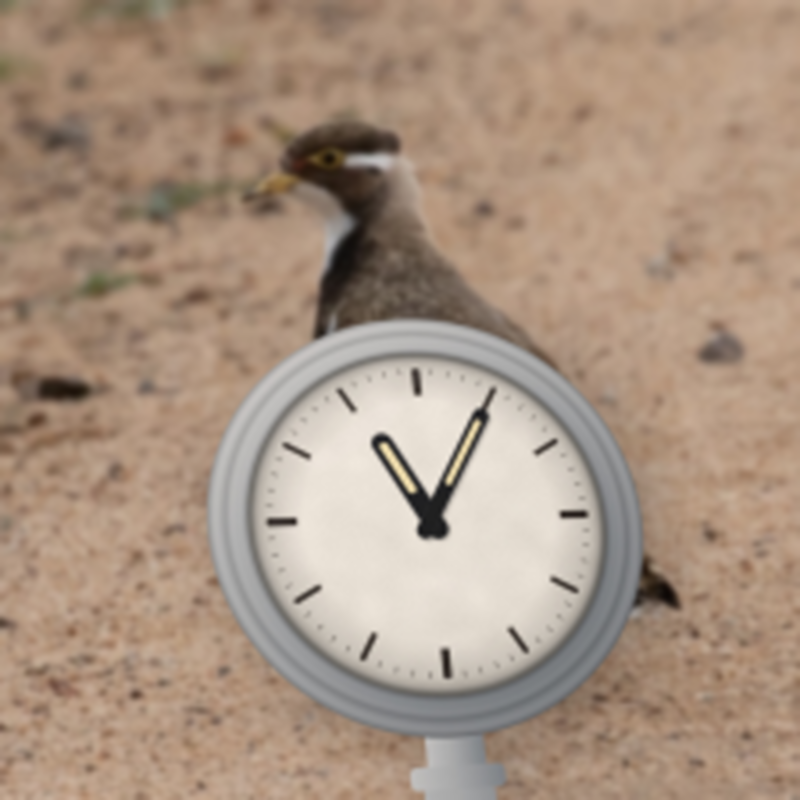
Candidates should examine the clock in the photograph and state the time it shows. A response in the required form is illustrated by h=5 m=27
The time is h=11 m=5
